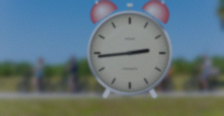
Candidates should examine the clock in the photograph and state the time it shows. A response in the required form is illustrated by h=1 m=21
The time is h=2 m=44
